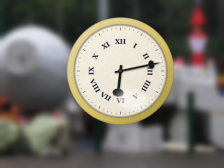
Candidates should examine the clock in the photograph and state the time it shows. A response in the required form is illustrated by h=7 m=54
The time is h=6 m=13
